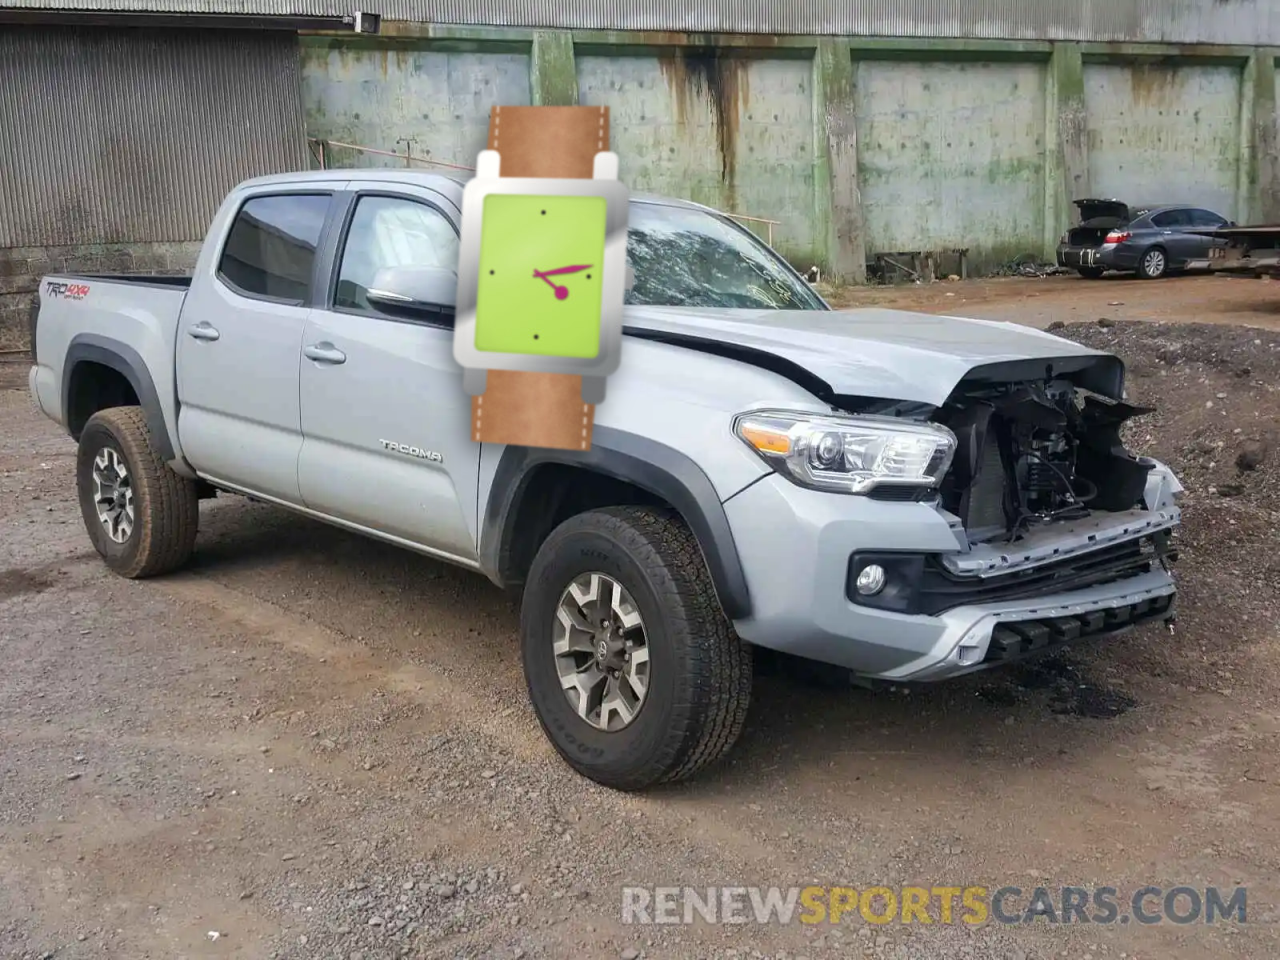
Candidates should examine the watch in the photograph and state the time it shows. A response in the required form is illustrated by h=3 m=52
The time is h=4 m=13
